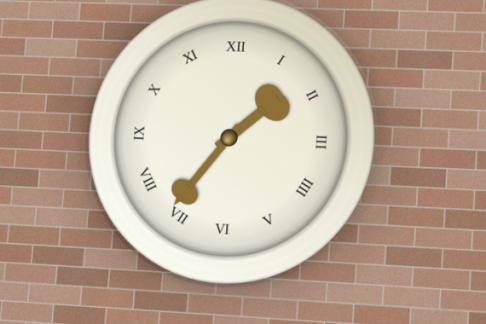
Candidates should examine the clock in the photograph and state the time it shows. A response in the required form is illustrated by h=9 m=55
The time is h=1 m=36
